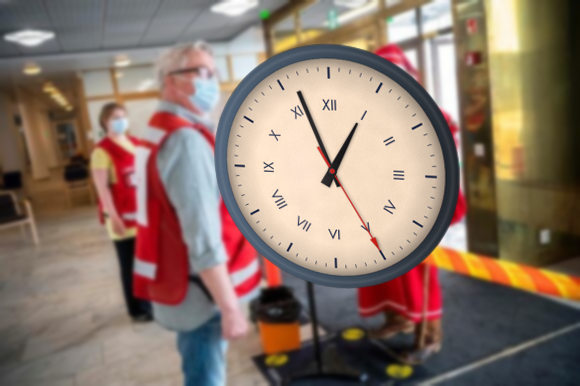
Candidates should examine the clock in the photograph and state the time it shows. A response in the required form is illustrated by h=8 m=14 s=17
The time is h=12 m=56 s=25
